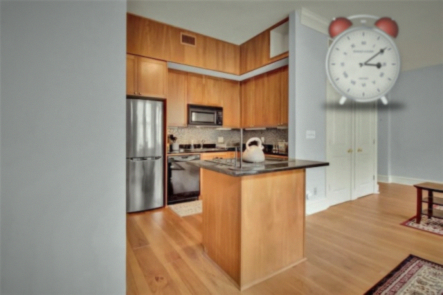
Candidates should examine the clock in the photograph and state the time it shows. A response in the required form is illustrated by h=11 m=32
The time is h=3 m=9
